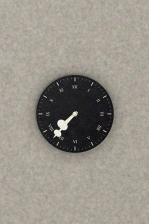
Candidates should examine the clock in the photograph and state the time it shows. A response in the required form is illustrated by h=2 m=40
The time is h=7 m=37
